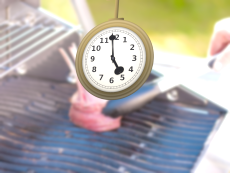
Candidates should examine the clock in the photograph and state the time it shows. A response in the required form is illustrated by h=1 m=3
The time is h=4 m=59
